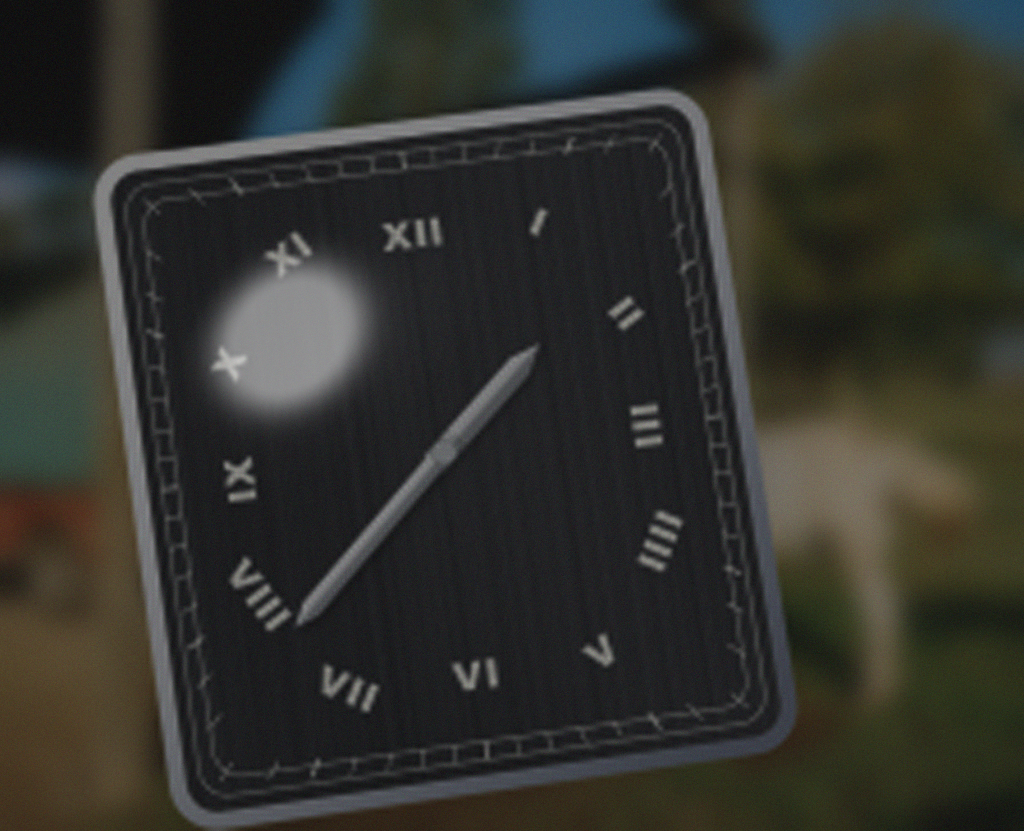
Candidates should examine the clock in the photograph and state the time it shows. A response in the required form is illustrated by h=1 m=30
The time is h=1 m=38
